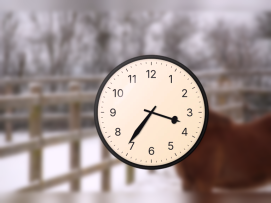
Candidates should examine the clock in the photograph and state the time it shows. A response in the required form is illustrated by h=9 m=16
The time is h=3 m=36
